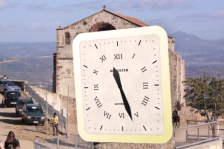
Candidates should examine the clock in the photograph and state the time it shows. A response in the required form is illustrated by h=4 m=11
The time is h=11 m=27
